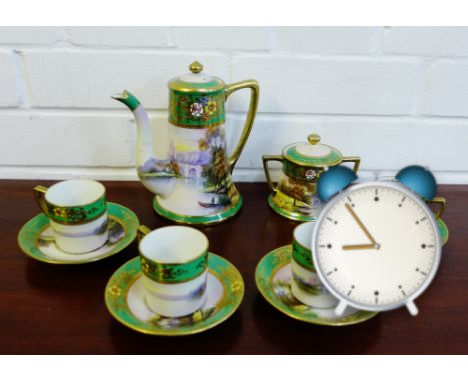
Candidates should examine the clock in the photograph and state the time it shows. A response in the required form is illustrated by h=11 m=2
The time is h=8 m=54
